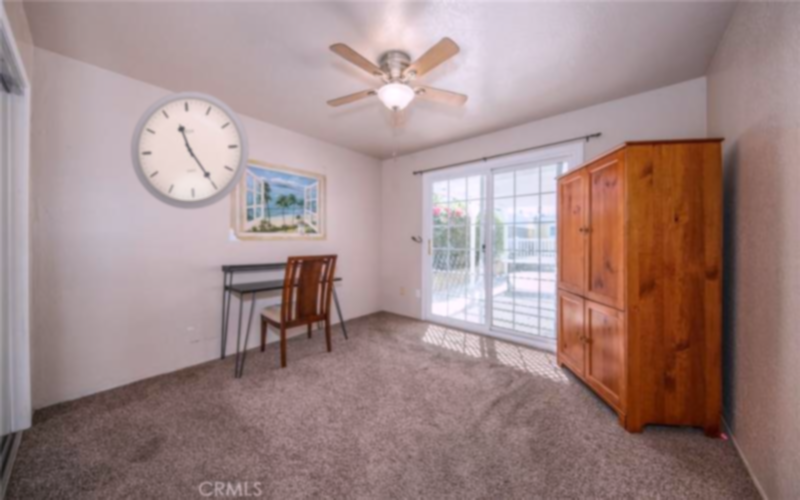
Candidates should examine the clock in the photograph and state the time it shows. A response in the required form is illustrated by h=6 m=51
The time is h=11 m=25
